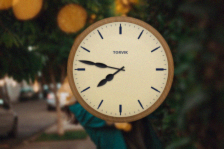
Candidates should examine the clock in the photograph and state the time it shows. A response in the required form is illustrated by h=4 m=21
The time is h=7 m=47
